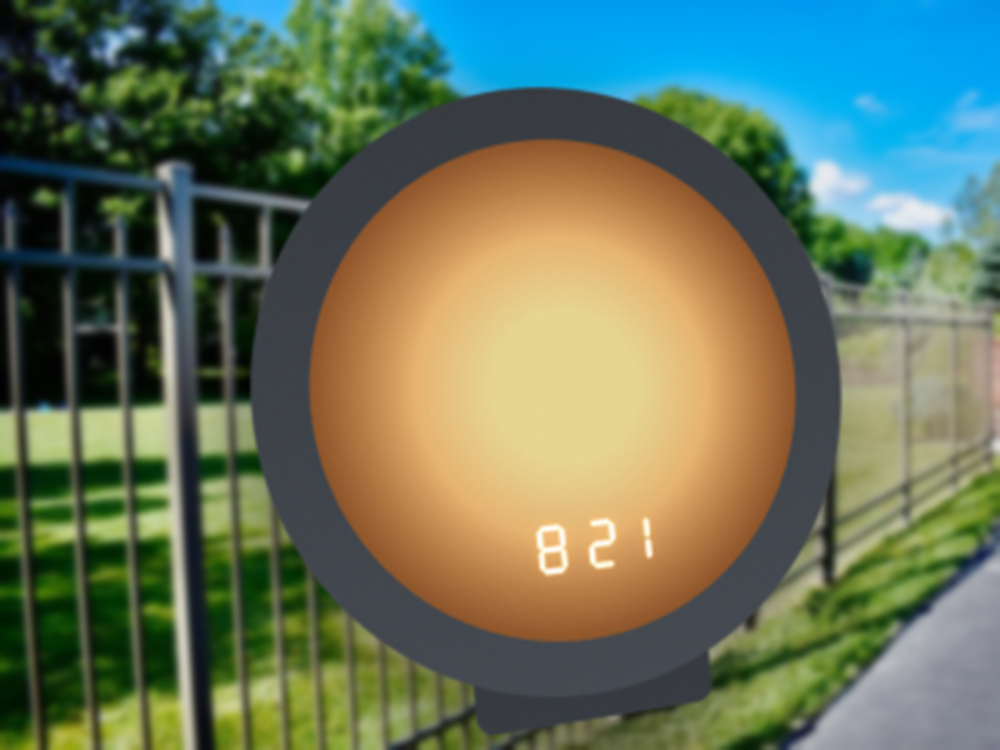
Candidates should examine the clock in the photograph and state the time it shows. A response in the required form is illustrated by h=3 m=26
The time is h=8 m=21
